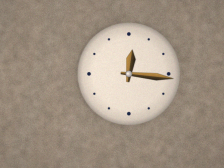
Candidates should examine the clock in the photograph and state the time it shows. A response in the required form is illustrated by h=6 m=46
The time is h=12 m=16
